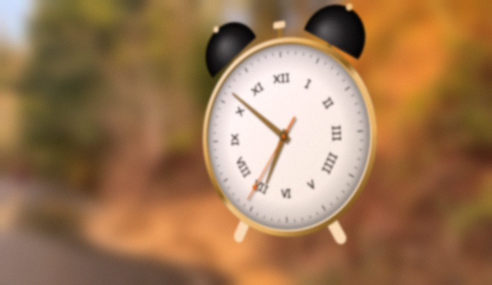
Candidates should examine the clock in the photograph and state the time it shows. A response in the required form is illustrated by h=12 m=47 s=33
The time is h=6 m=51 s=36
